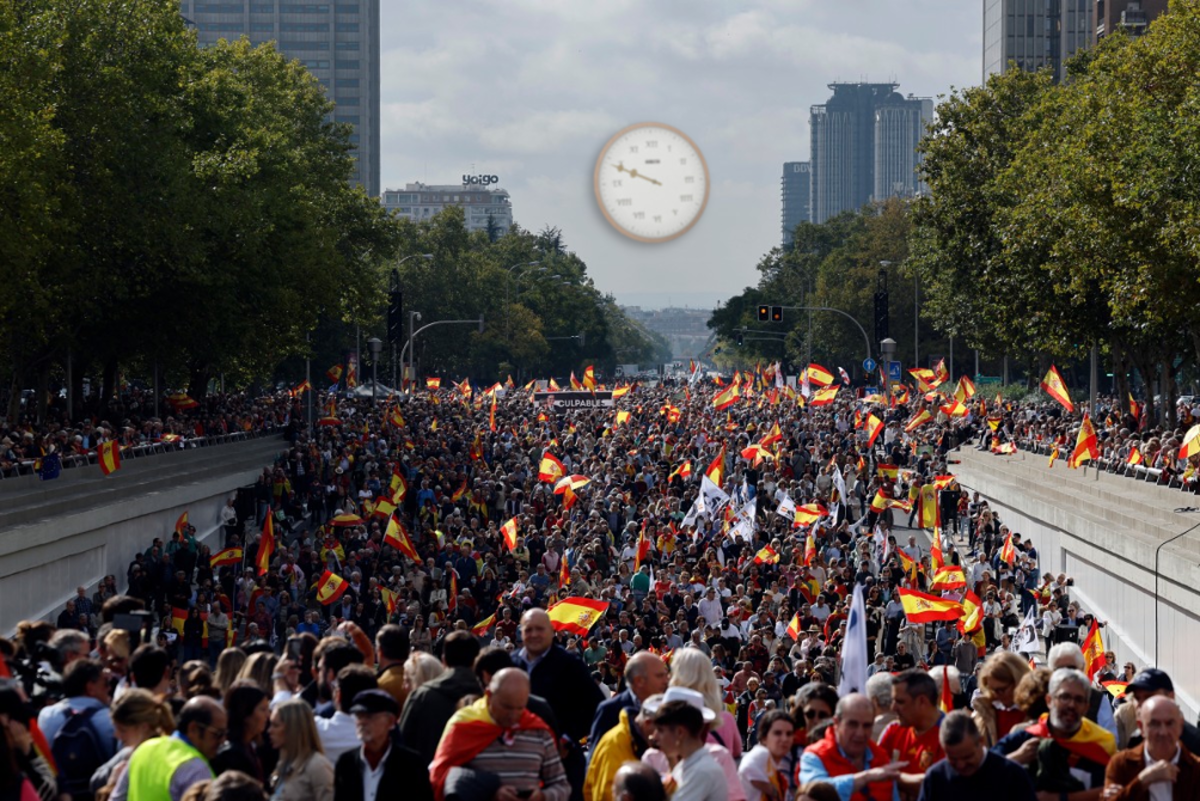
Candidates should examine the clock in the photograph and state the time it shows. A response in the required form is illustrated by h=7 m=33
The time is h=9 m=49
